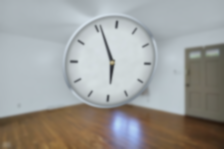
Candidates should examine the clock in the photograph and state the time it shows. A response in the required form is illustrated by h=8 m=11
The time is h=5 m=56
